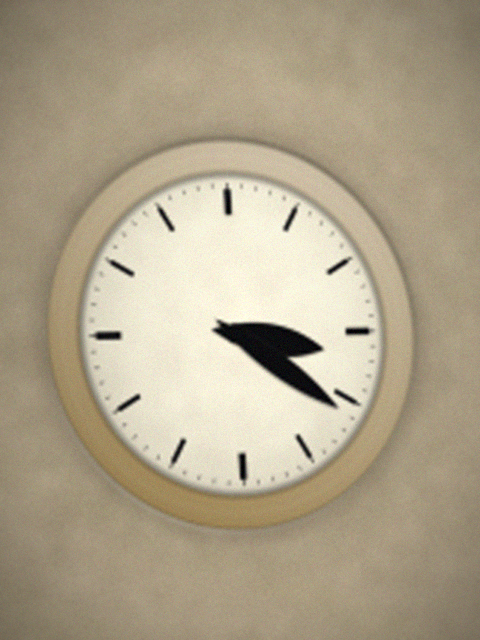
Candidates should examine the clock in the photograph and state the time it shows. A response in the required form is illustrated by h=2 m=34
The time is h=3 m=21
